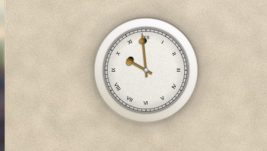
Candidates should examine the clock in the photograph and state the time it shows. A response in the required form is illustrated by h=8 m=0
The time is h=9 m=59
